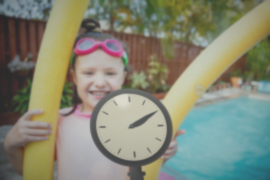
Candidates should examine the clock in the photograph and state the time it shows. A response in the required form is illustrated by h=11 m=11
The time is h=2 m=10
